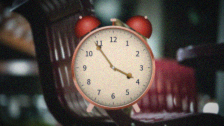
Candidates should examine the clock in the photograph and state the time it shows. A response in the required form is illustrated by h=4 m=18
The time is h=3 m=54
